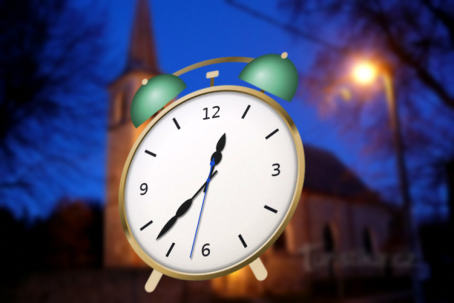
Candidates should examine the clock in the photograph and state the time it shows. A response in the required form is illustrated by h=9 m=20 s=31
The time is h=12 m=37 s=32
